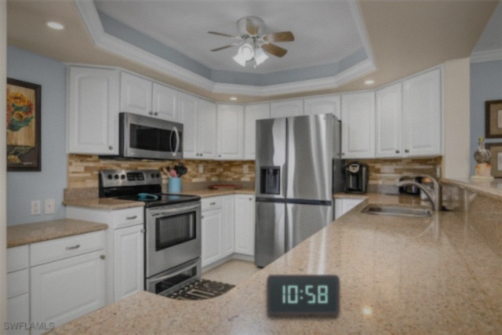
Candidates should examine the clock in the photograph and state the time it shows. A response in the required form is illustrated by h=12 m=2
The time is h=10 m=58
